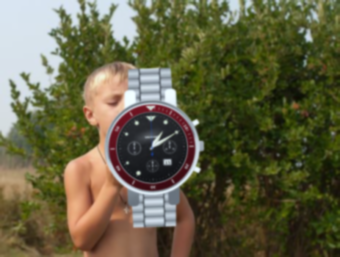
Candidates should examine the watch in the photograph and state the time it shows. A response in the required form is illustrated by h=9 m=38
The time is h=1 m=10
